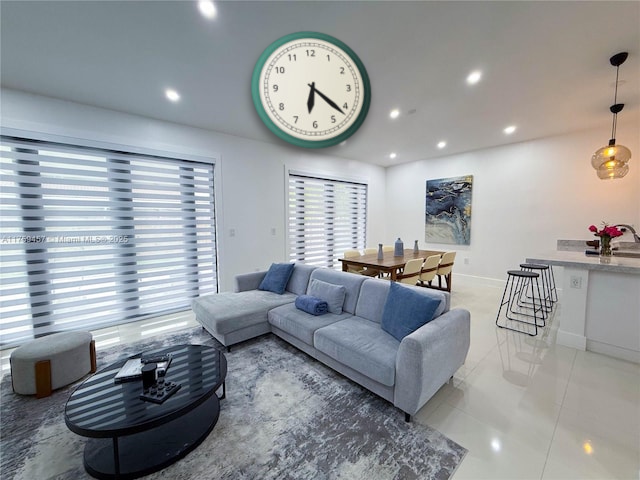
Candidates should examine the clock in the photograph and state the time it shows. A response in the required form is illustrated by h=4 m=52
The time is h=6 m=22
